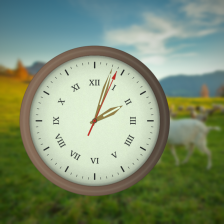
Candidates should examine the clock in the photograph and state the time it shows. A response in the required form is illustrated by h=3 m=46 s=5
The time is h=2 m=3 s=4
